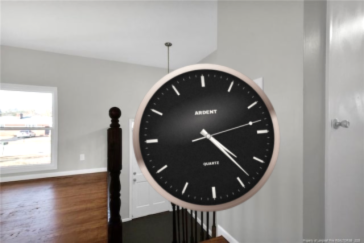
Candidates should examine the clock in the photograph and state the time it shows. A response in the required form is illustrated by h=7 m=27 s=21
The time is h=4 m=23 s=13
